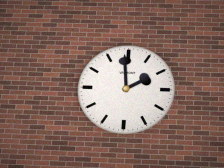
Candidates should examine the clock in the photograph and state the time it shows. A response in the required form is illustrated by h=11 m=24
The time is h=1 m=59
